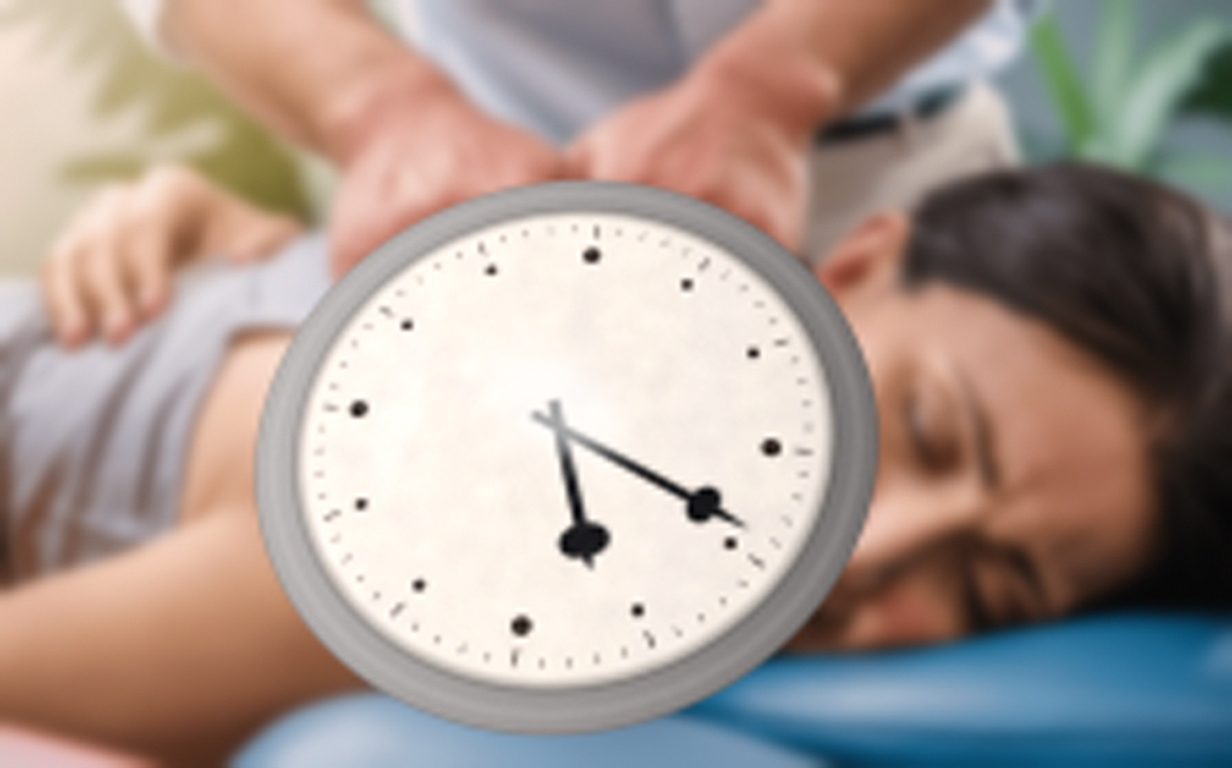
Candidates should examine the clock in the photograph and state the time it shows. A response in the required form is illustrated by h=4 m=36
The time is h=5 m=19
